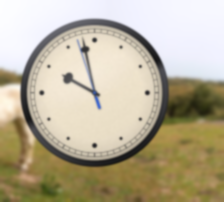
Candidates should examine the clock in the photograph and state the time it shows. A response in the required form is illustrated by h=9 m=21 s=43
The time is h=9 m=57 s=57
